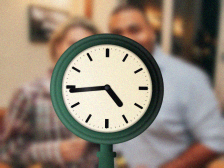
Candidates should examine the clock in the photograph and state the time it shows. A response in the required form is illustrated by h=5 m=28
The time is h=4 m=44
